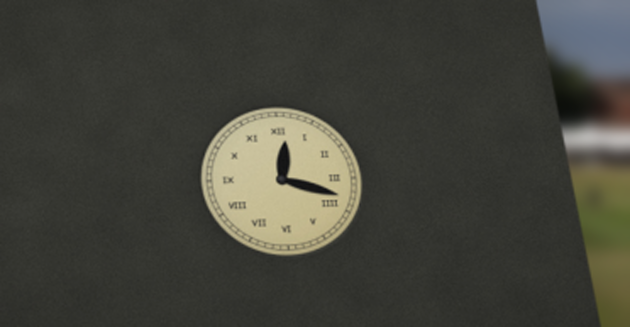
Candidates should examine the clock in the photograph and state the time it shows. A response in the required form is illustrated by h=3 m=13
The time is h=12 m=18
